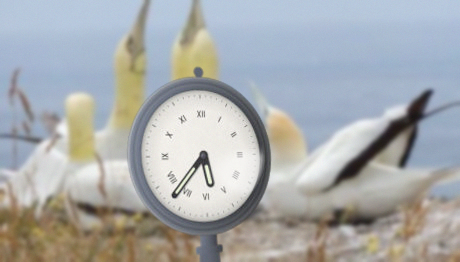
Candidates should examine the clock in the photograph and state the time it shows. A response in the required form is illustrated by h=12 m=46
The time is h=5 m=37
